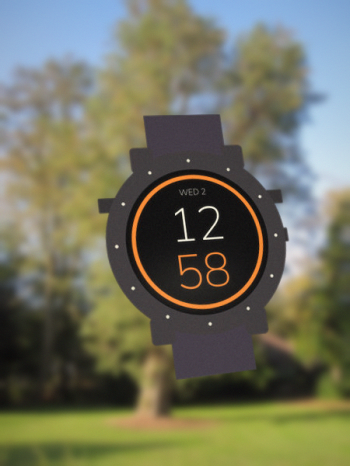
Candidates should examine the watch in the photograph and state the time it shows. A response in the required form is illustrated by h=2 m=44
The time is h=12 m=58
